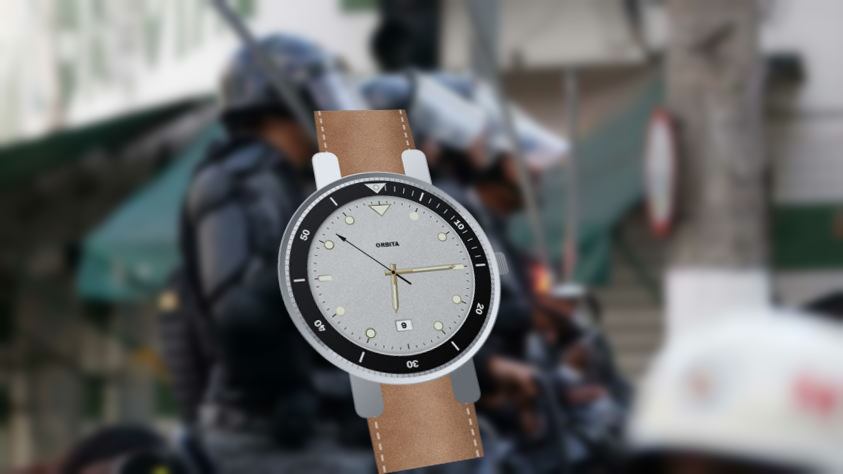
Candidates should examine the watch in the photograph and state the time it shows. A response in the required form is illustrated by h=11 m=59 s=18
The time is h=6 m=14 s=52
